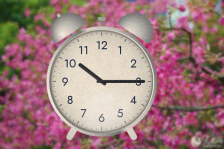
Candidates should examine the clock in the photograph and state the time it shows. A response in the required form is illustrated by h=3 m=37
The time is h=10 m=15
